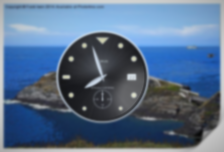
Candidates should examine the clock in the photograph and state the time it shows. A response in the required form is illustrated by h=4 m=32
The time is h=7 m=57
